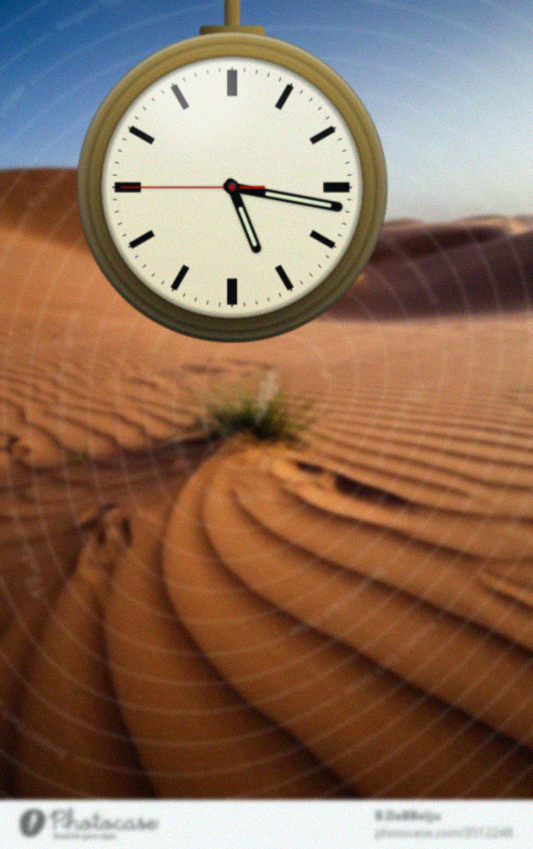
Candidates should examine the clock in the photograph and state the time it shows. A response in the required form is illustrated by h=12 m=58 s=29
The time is h=5 m=16 s=45
